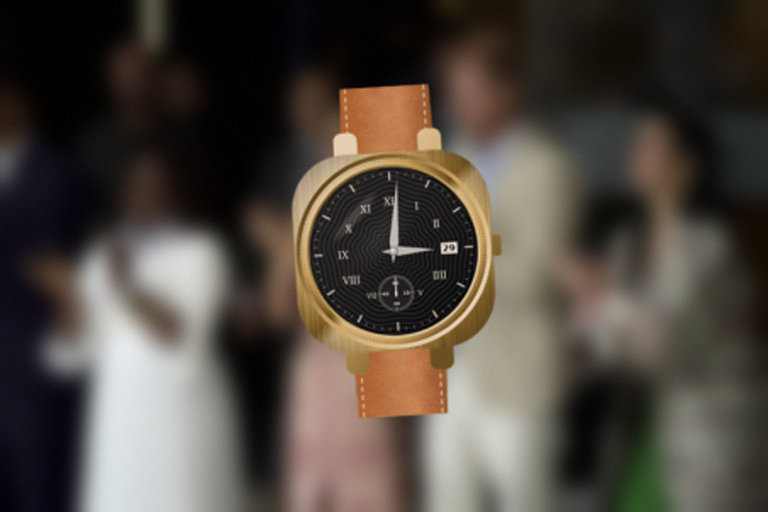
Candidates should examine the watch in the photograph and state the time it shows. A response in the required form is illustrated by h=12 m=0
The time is h=3 m=1
